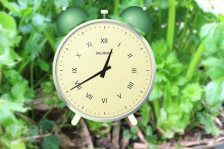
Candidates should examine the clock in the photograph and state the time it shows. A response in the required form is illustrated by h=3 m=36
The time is h=12 m=40
